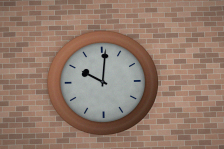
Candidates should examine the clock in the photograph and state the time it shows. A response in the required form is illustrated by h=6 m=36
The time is h=10 m=1
